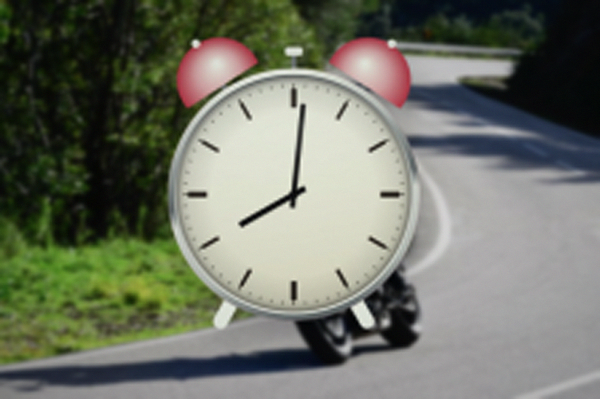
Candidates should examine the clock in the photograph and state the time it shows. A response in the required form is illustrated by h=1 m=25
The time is h=8 m=1
